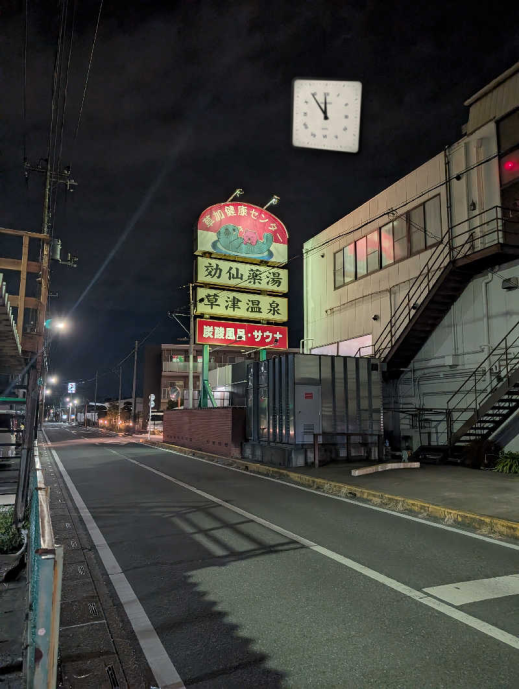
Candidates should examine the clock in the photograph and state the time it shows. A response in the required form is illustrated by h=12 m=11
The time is h=11 m=54
